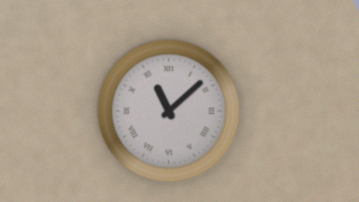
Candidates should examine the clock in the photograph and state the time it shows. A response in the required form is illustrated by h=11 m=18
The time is h=11 m=8
